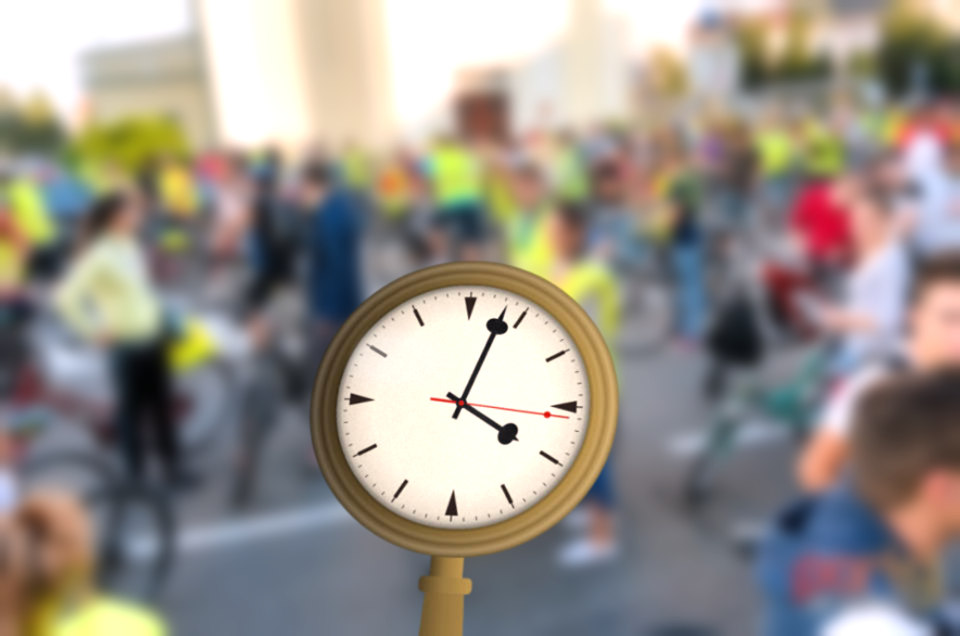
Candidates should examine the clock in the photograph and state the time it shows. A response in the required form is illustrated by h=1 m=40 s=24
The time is h=4 m=3 s=16
